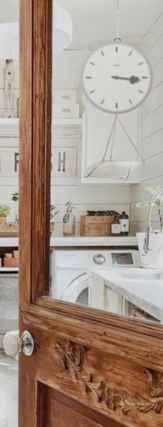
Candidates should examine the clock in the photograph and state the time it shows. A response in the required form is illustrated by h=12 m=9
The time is h=3 m=16
